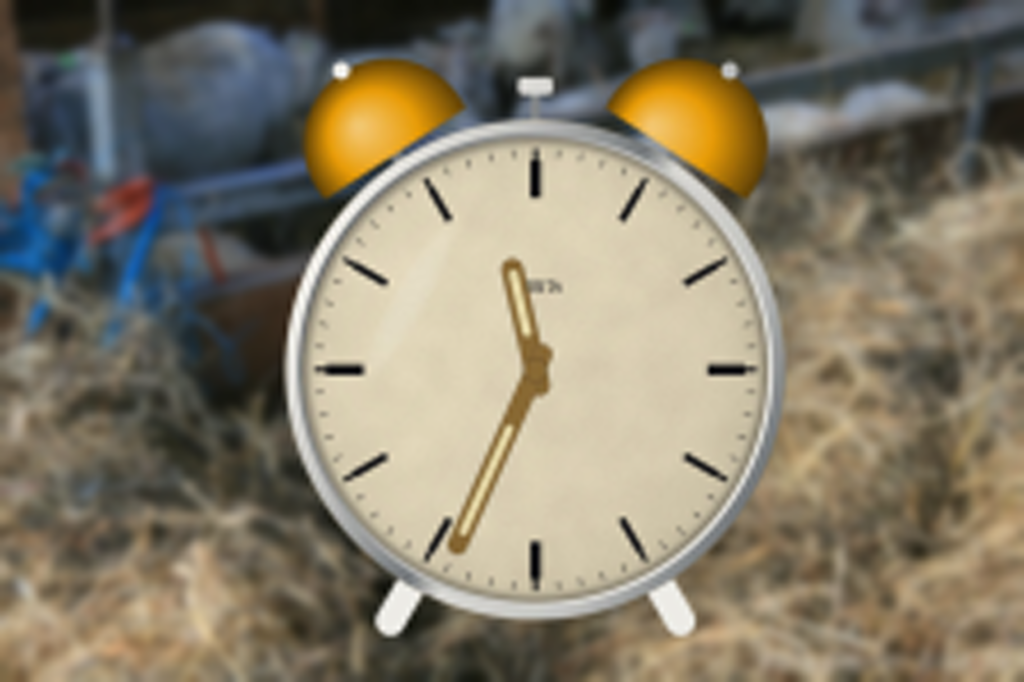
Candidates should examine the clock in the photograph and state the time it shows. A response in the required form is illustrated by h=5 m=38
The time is h=11 m=34
